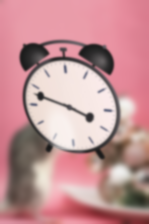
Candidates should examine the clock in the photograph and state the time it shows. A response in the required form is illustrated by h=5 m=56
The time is h=3 m=48
